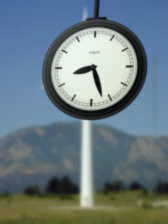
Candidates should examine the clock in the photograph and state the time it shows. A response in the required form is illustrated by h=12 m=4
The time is h=8 m=27
